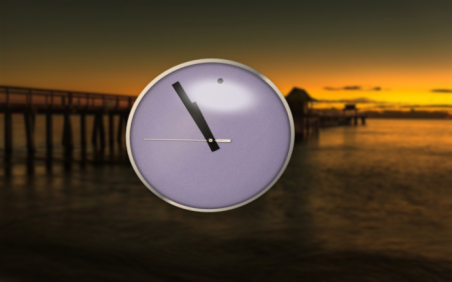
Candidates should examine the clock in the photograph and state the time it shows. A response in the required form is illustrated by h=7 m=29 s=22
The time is h=10 m=53 s=44
